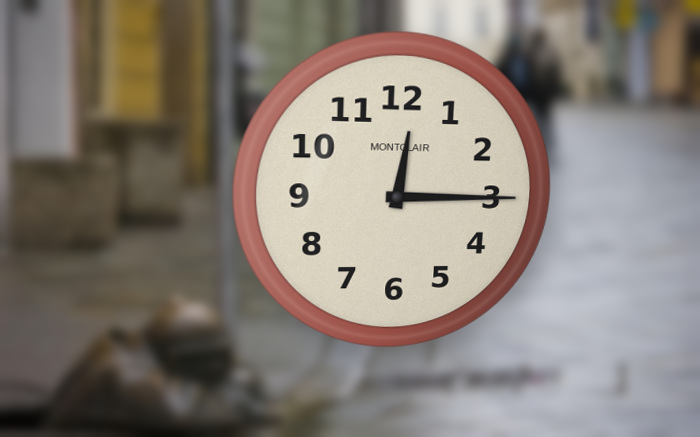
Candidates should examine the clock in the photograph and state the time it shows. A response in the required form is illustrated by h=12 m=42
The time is h=12 m=15
